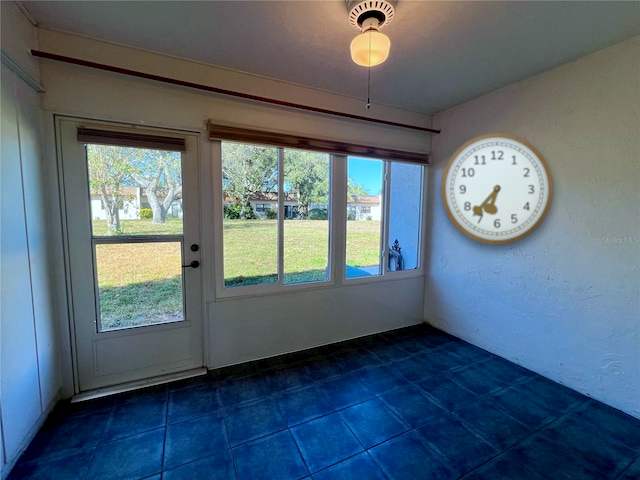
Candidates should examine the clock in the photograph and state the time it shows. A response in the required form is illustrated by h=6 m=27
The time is h=6 m=37
